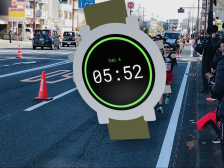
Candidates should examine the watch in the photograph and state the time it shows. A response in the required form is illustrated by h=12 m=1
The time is h=5 m=52
